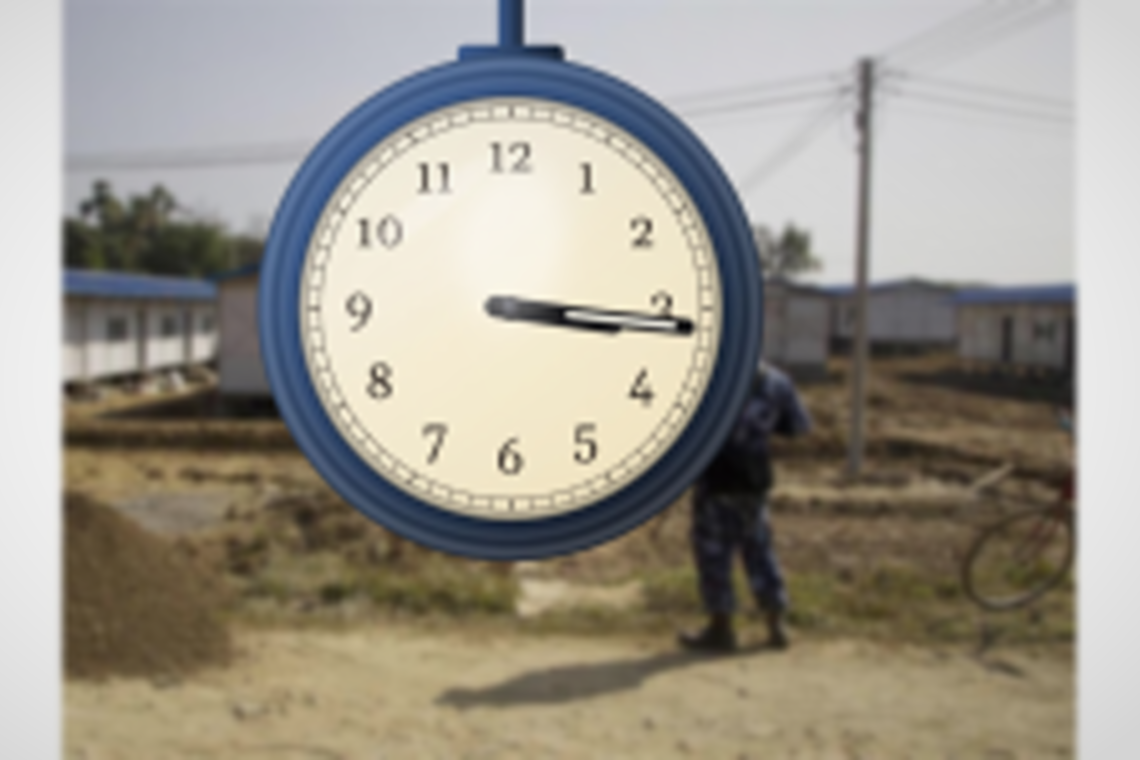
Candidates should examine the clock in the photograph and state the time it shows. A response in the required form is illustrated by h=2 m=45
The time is h=3 m=16
